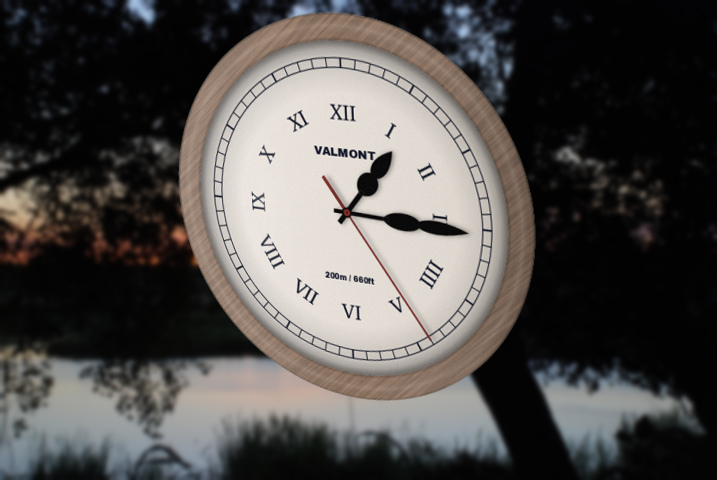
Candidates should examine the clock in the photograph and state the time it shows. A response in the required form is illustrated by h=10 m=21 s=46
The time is h=1 m=15 s=24
